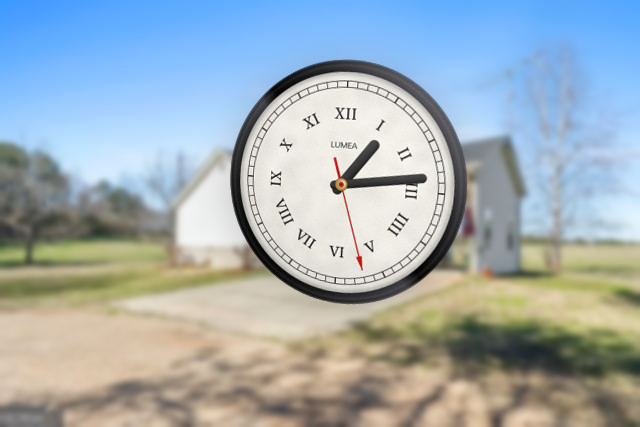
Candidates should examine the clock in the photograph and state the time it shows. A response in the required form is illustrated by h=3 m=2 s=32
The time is h=1 m=13 s=27
